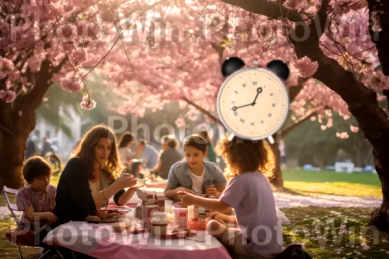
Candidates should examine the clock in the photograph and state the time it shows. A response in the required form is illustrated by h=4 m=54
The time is h=12 m=42
